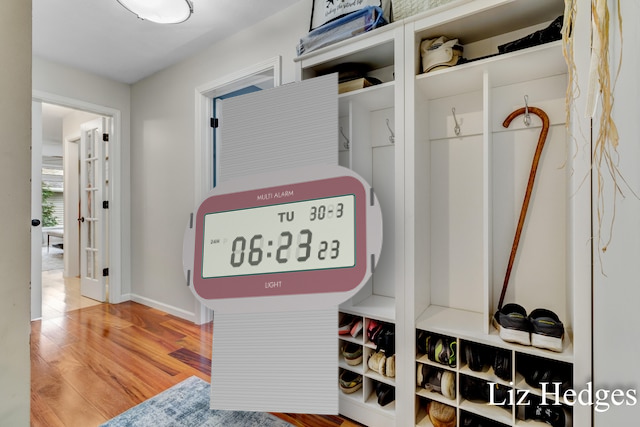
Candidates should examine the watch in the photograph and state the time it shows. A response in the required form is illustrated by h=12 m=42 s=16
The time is h=6 m=23 s=23
